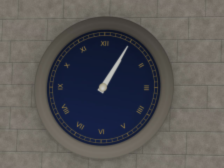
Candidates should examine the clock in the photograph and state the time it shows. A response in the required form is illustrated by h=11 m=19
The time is h=1 m=5
